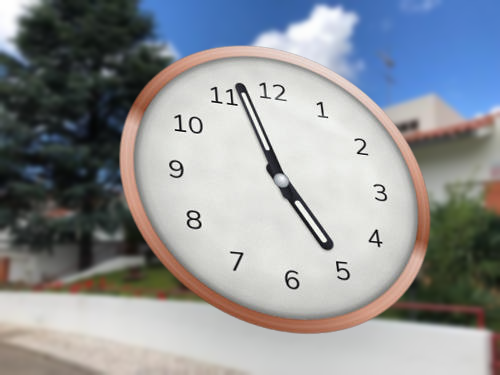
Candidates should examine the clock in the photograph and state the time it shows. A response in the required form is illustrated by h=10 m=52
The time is h=4 m=57
